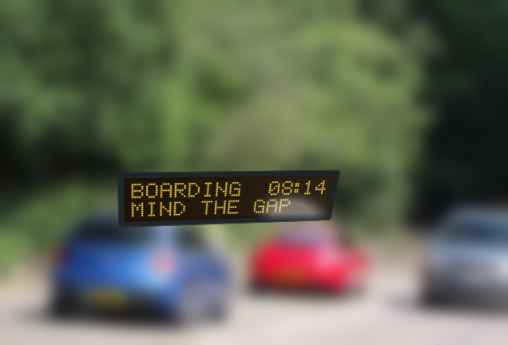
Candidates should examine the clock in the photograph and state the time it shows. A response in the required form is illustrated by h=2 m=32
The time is h=8 m=14
